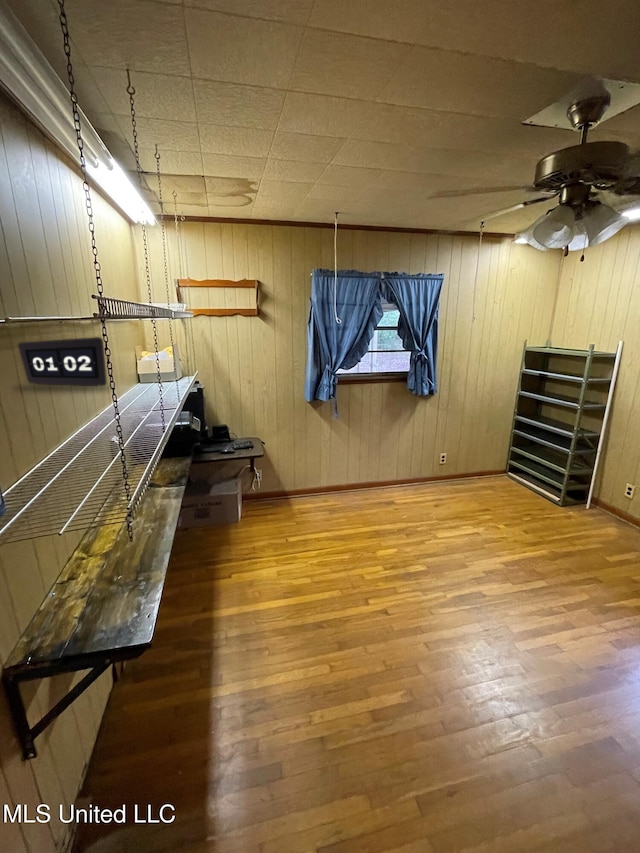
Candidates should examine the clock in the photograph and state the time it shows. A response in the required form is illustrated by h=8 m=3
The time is h=1 m=2
